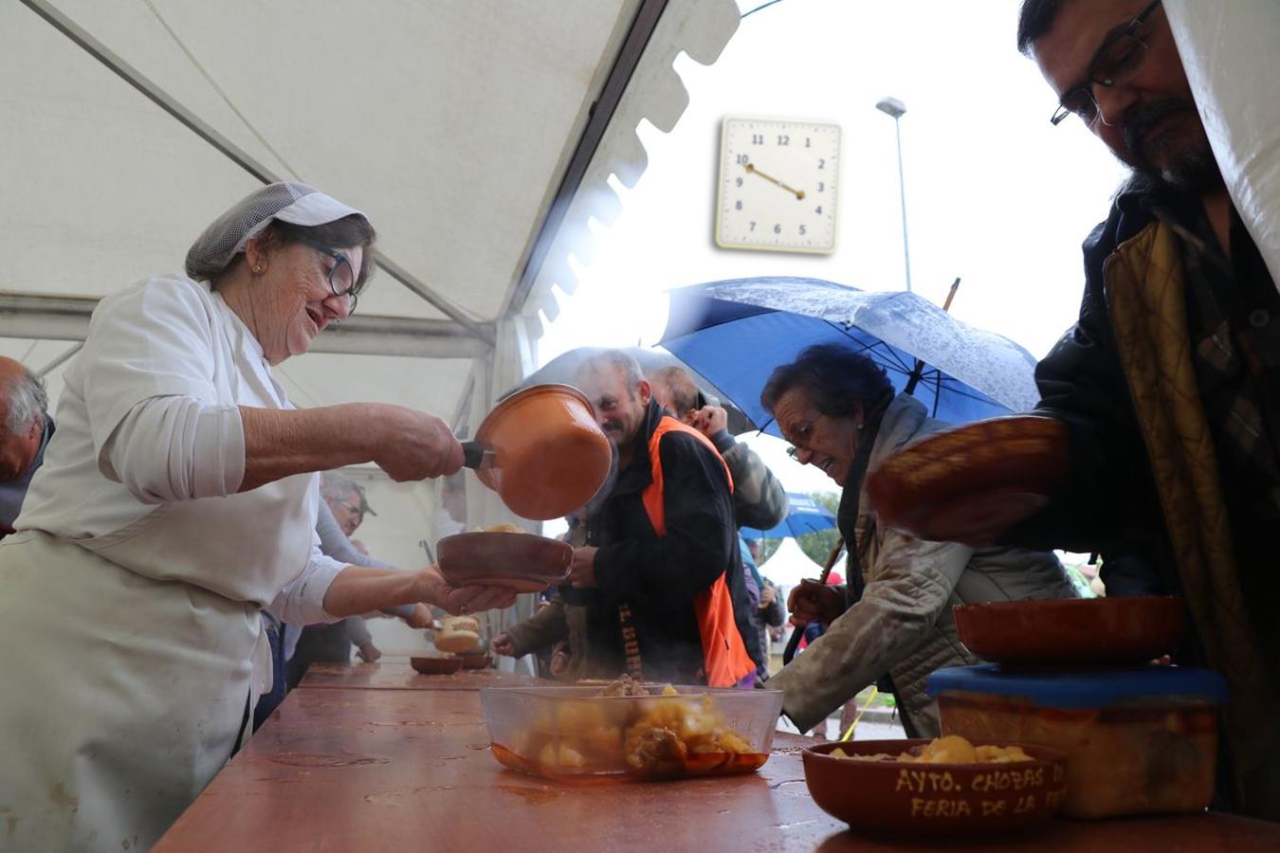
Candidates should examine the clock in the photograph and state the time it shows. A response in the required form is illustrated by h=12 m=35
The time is h=3 m=49
